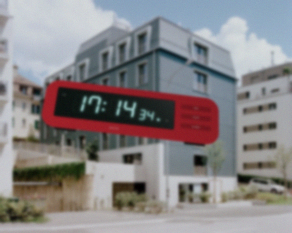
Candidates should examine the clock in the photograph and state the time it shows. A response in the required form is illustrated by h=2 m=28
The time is h=17 m=14
